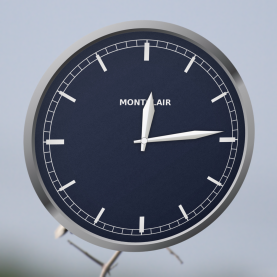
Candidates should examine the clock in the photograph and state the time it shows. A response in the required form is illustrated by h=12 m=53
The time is h=12 m=14
